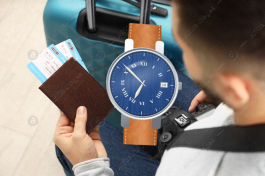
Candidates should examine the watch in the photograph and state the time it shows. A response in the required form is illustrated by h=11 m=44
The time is h=6 m=52
